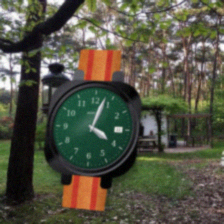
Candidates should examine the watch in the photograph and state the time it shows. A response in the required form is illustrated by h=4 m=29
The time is h=4 m=3
